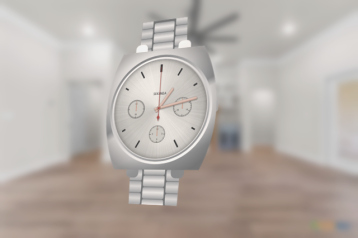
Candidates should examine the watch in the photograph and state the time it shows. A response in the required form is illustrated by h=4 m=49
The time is h=1 m=13
